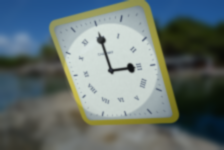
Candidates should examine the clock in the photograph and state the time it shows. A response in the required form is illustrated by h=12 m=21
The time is h=3 m=0
